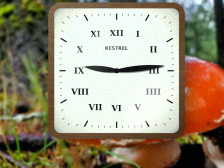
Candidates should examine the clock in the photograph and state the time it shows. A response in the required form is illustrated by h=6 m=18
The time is h=9 m=14
